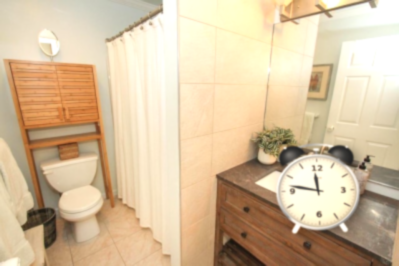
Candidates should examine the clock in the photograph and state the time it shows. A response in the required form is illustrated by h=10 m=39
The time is h=11 m=47
